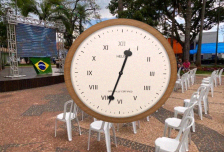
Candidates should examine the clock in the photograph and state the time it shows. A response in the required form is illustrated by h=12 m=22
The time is h=12 m=33
